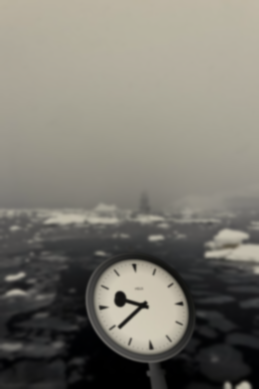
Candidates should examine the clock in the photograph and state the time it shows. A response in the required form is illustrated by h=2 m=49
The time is h=9 m=39
